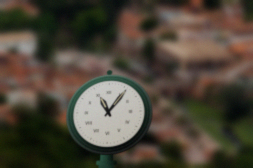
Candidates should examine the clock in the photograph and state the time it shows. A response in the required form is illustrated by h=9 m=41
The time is h=11 m=6
